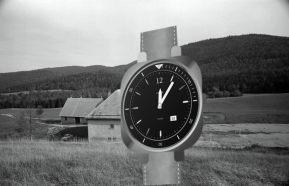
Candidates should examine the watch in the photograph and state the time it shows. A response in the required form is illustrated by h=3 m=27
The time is h=12 m=6
